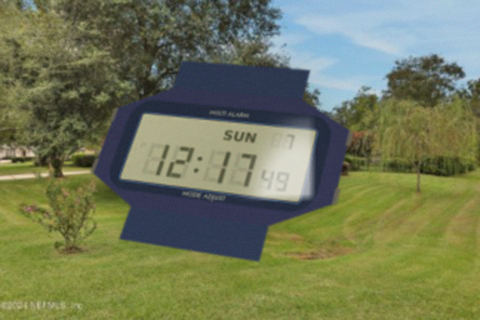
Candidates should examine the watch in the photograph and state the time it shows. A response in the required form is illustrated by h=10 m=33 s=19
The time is h=12 m=17 s=49
